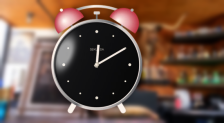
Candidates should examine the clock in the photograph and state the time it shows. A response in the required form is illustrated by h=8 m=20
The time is h=12 m=10
